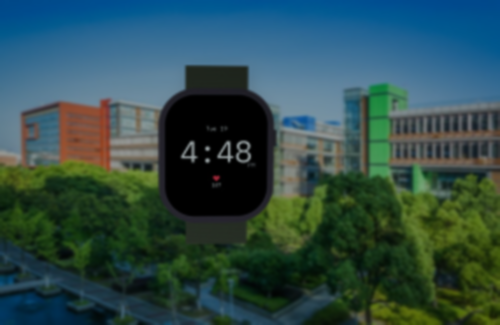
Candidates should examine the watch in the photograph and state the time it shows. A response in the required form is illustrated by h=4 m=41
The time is h=4 m=48
